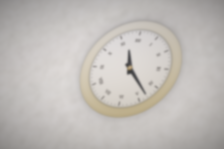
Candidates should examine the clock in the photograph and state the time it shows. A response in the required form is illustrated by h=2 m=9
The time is h=11 m=23
